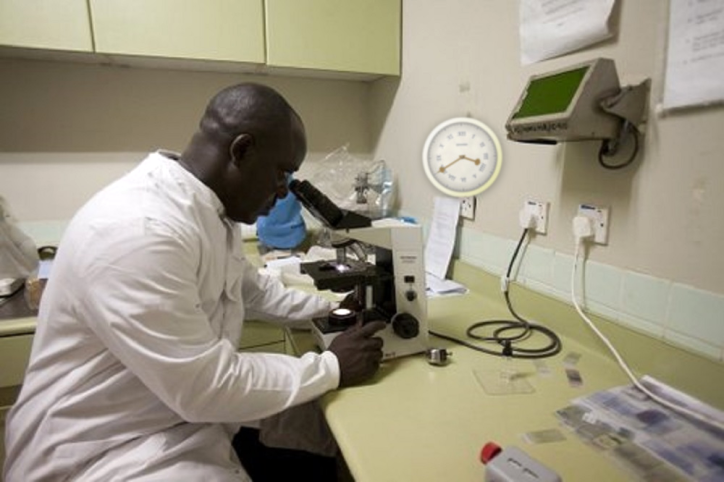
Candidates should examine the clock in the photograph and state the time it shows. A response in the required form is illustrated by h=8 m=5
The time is h=3 m=40
